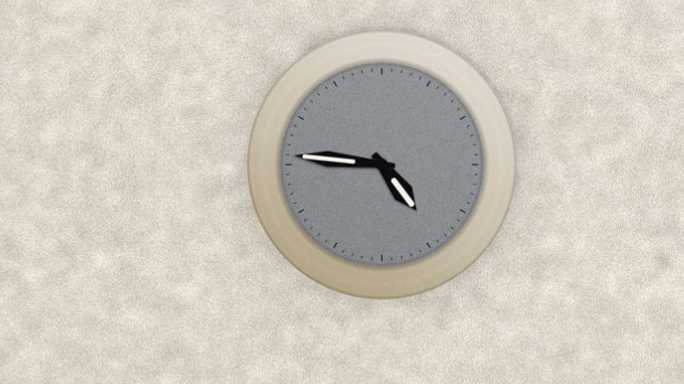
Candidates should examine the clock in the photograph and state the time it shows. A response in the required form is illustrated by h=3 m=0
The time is h=4 m=46
